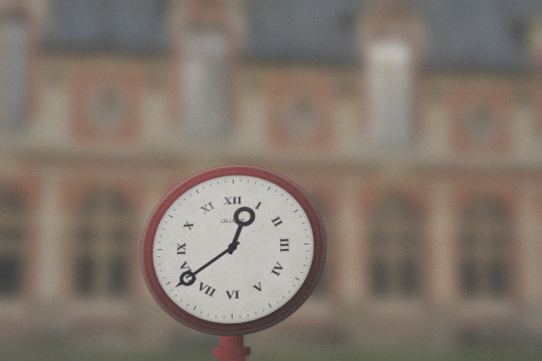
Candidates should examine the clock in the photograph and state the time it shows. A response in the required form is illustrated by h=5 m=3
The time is h=12 m=39
